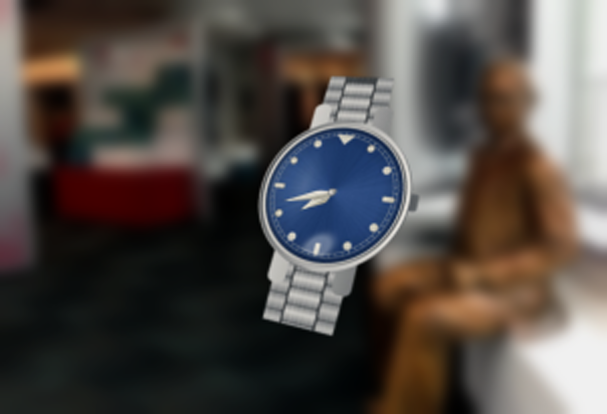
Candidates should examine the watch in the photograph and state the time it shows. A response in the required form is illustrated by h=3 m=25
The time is h=7 m=42
